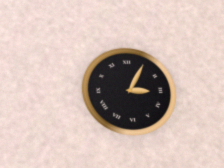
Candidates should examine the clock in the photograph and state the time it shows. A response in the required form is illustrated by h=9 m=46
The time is h=3 m=5
